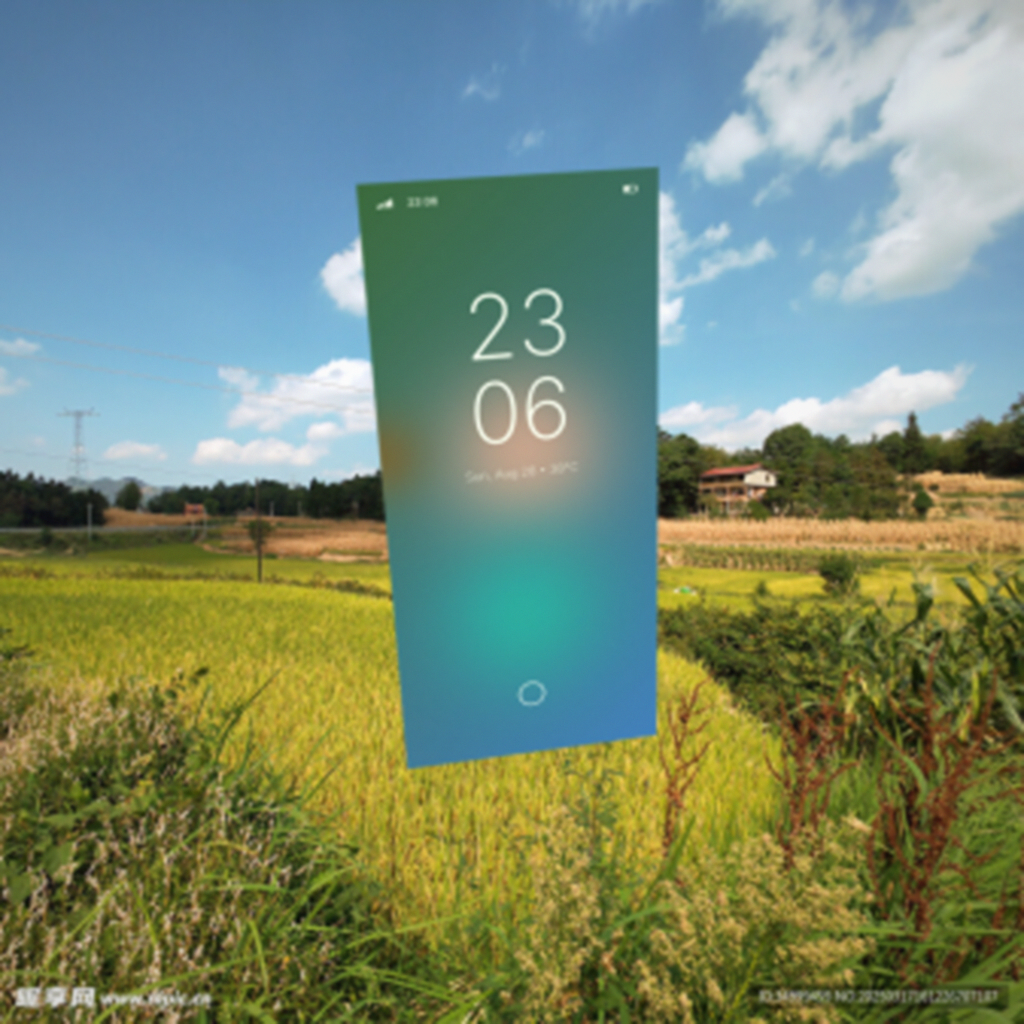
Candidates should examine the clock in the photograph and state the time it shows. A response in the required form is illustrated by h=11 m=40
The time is h=23 m=6
